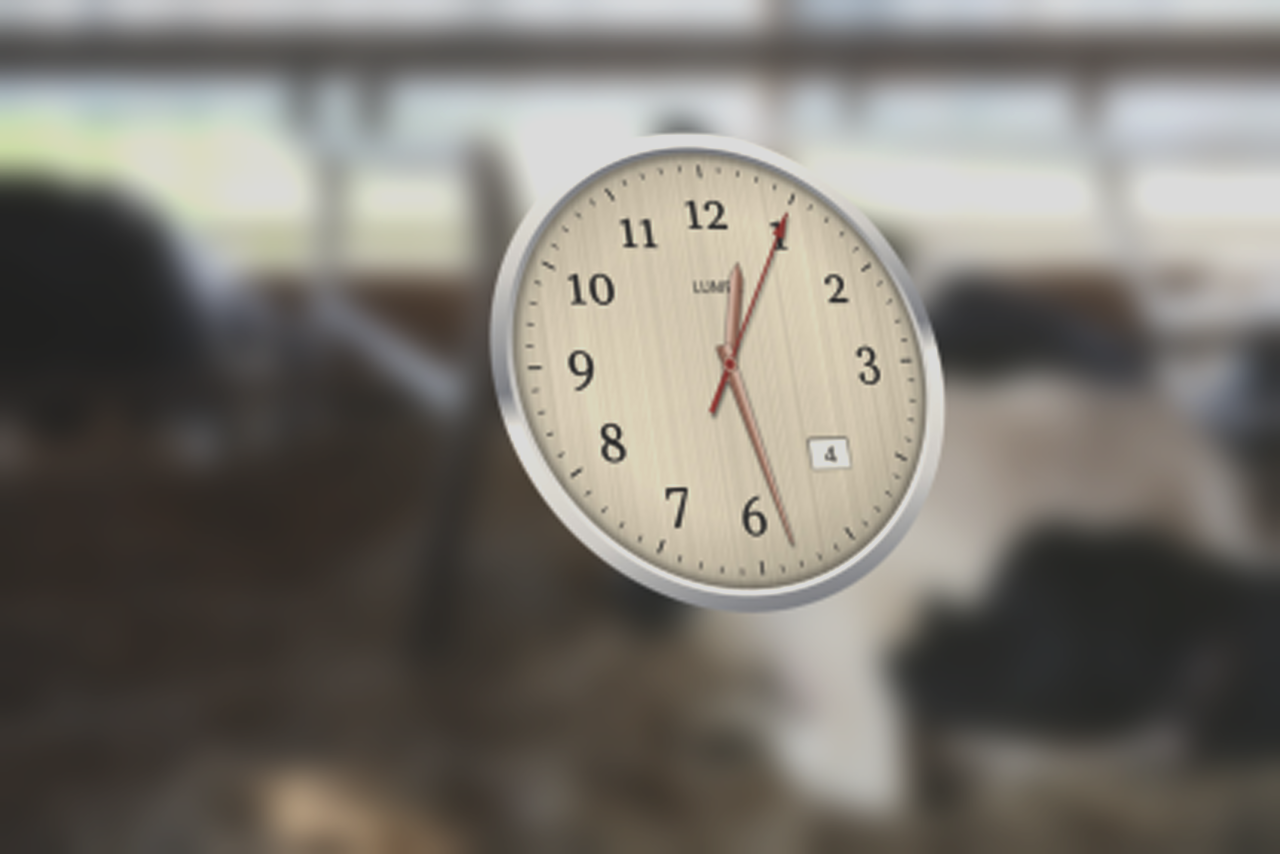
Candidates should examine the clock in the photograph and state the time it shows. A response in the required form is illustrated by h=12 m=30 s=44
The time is h=12 m=28 s=5
